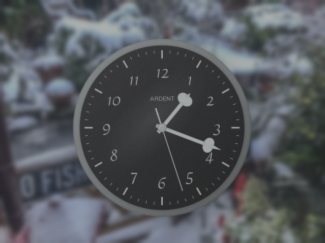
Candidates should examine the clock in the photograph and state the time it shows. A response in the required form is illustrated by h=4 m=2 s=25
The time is h=1 m=18 s=27
